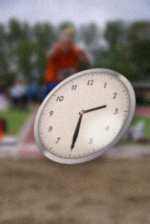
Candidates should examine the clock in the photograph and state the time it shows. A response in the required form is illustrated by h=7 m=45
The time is h=2 m=30
